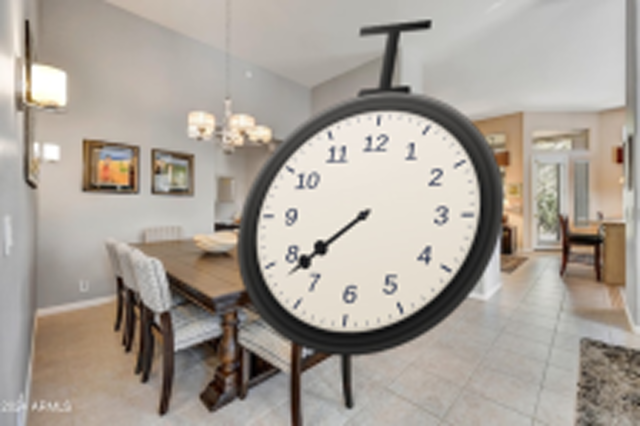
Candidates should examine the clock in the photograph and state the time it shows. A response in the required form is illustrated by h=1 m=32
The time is h=7 m=38
